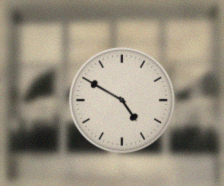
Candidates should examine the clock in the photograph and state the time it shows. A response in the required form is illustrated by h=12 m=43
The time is h=4 m=50
